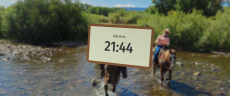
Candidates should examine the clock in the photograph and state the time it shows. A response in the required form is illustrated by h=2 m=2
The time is h=21 m=44
